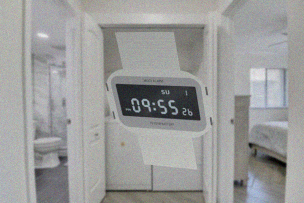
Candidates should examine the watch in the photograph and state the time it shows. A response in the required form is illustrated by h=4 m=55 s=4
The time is h=9 m=55 s=26
